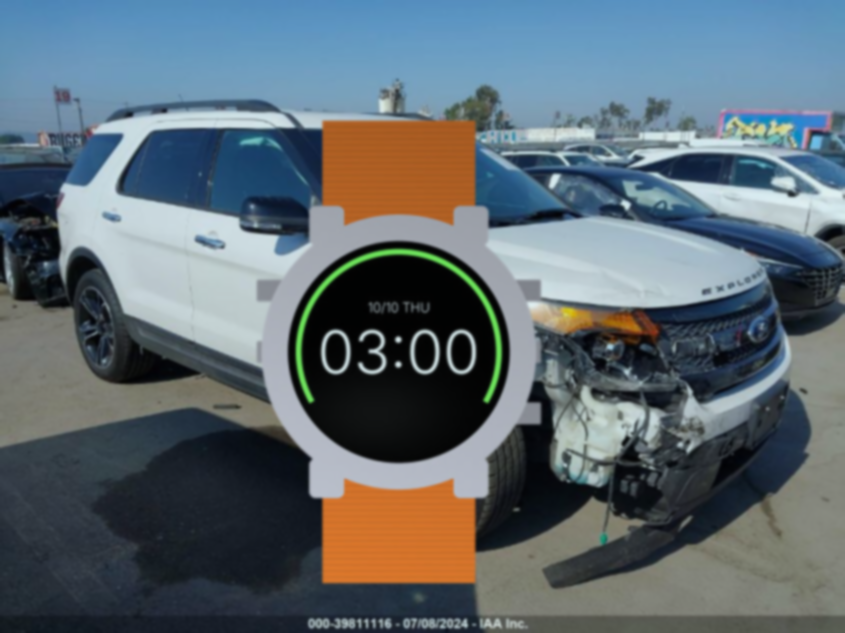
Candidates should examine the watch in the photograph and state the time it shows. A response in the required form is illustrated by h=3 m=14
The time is h=3 m=0
